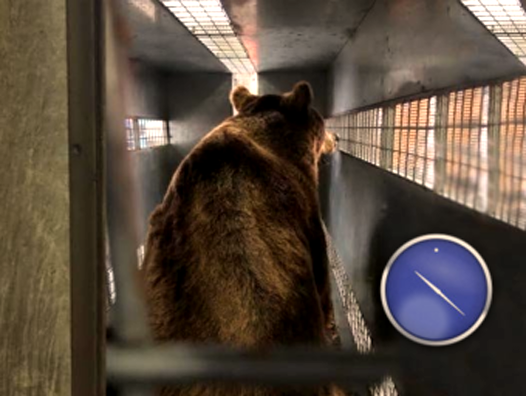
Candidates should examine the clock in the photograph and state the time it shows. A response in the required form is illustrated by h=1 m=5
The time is h=10 m=22
